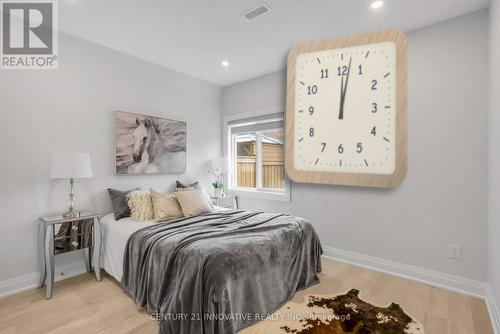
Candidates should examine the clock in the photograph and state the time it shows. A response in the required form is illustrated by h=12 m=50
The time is h=12 m=2
